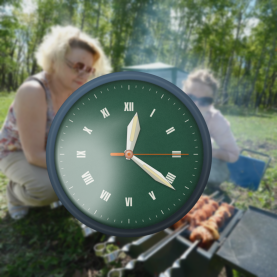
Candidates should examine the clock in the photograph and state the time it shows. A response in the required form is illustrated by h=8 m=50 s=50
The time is h=12 m=21 s=15
